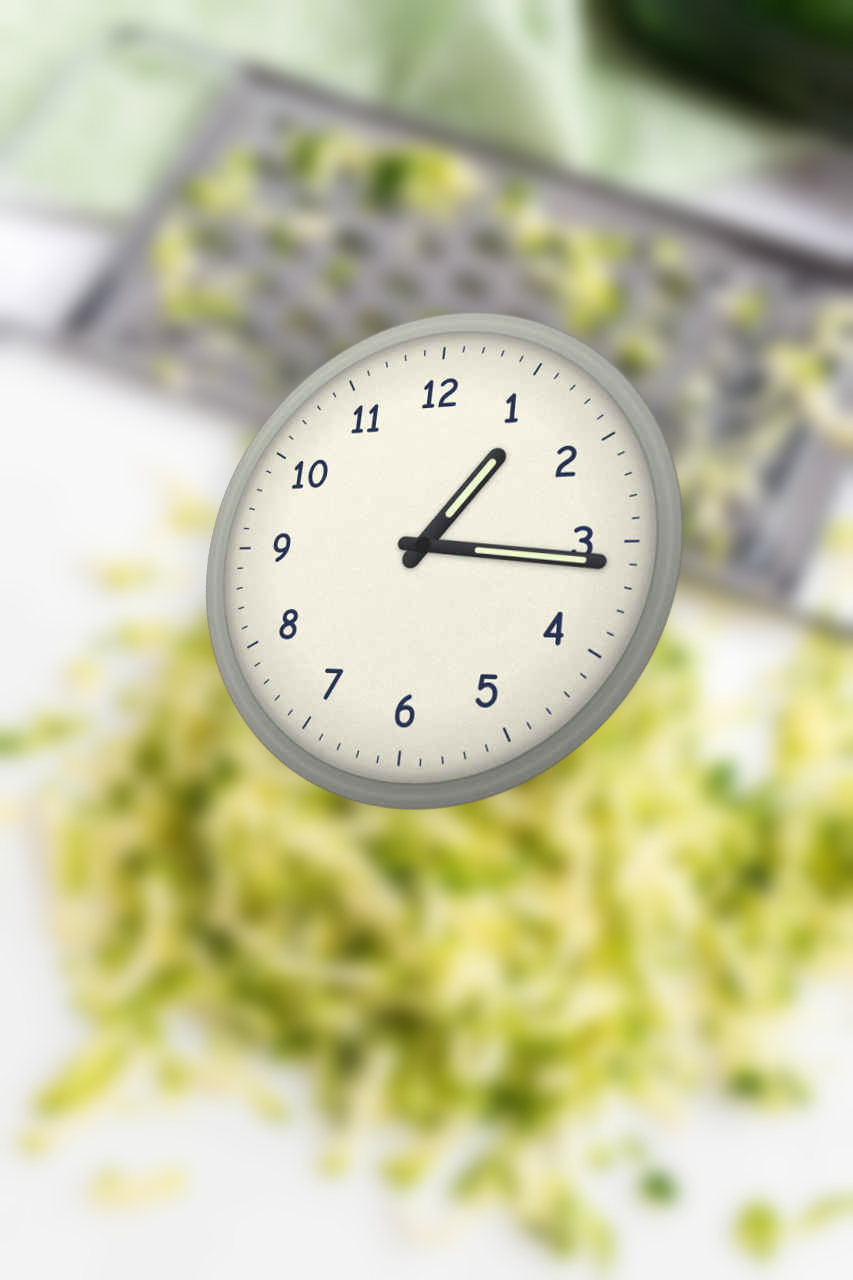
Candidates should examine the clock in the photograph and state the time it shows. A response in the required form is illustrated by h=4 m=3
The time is h=1 m=16
